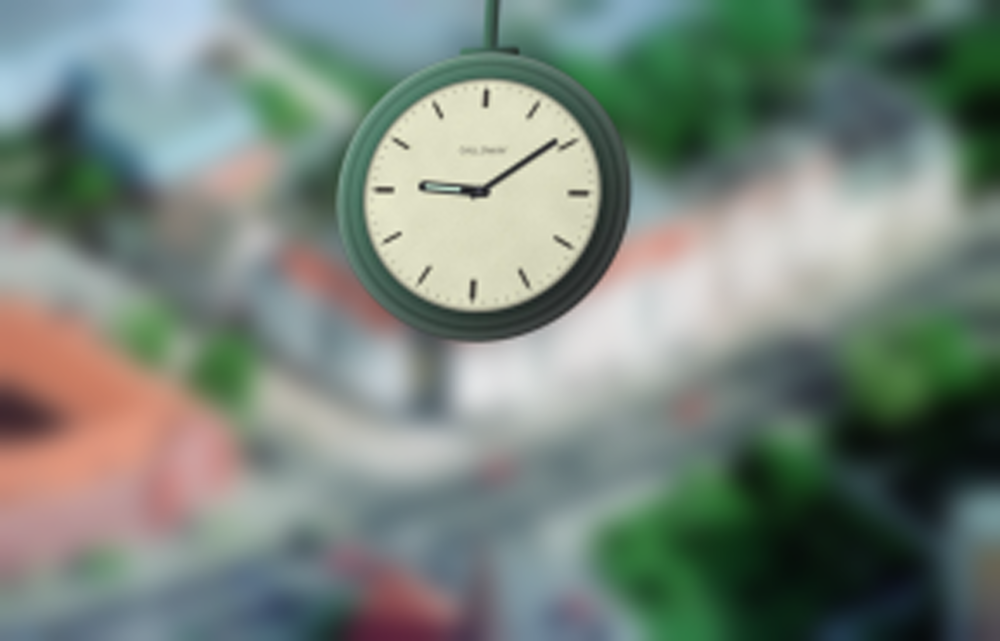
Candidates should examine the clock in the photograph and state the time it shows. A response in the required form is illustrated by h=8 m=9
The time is h=9 m=9
